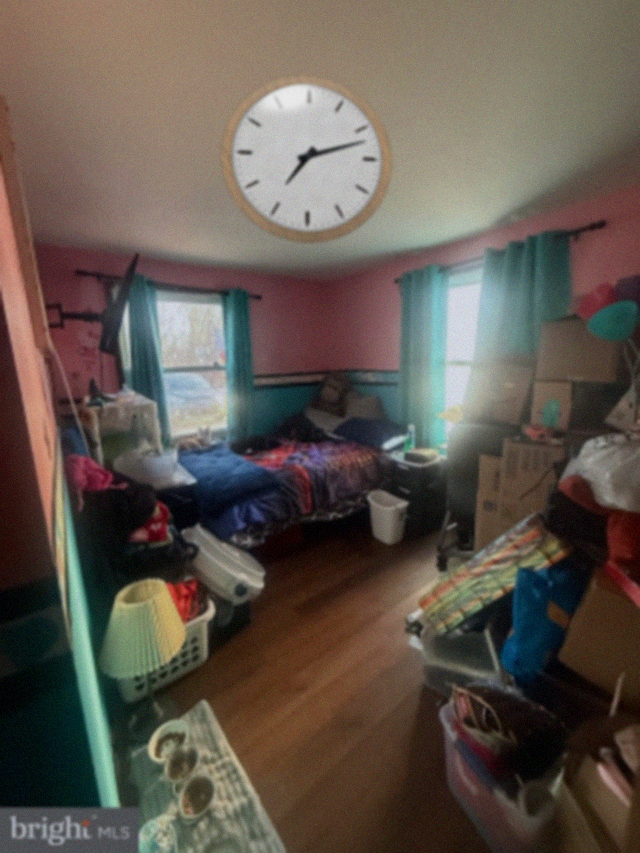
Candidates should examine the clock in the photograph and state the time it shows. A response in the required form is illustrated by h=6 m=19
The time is h=7 m=12
